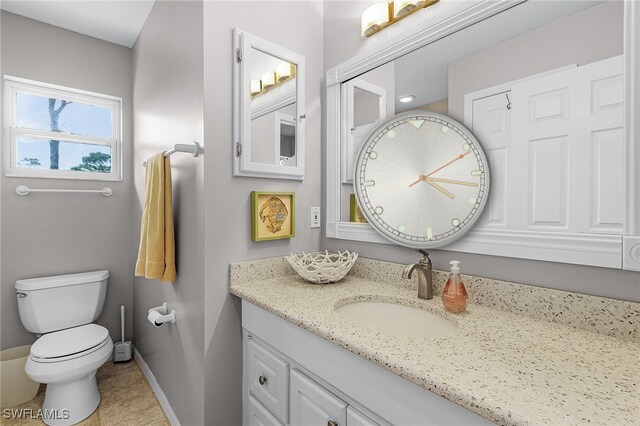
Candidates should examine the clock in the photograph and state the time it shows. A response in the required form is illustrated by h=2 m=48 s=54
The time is h=4 m=17 s=11
